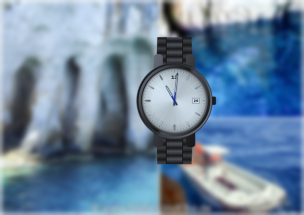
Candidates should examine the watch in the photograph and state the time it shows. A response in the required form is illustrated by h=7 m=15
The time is h=11 m=1
